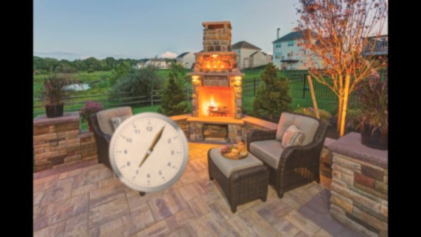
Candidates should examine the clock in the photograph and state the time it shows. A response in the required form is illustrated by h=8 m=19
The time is h=7 m=5
